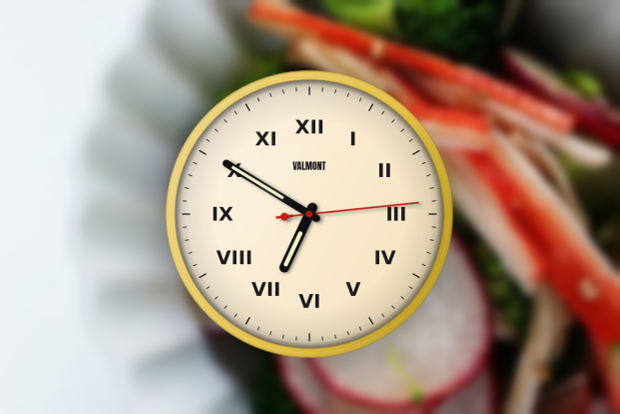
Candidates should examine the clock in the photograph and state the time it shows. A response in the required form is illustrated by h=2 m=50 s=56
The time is h=6 m=50 s=14
